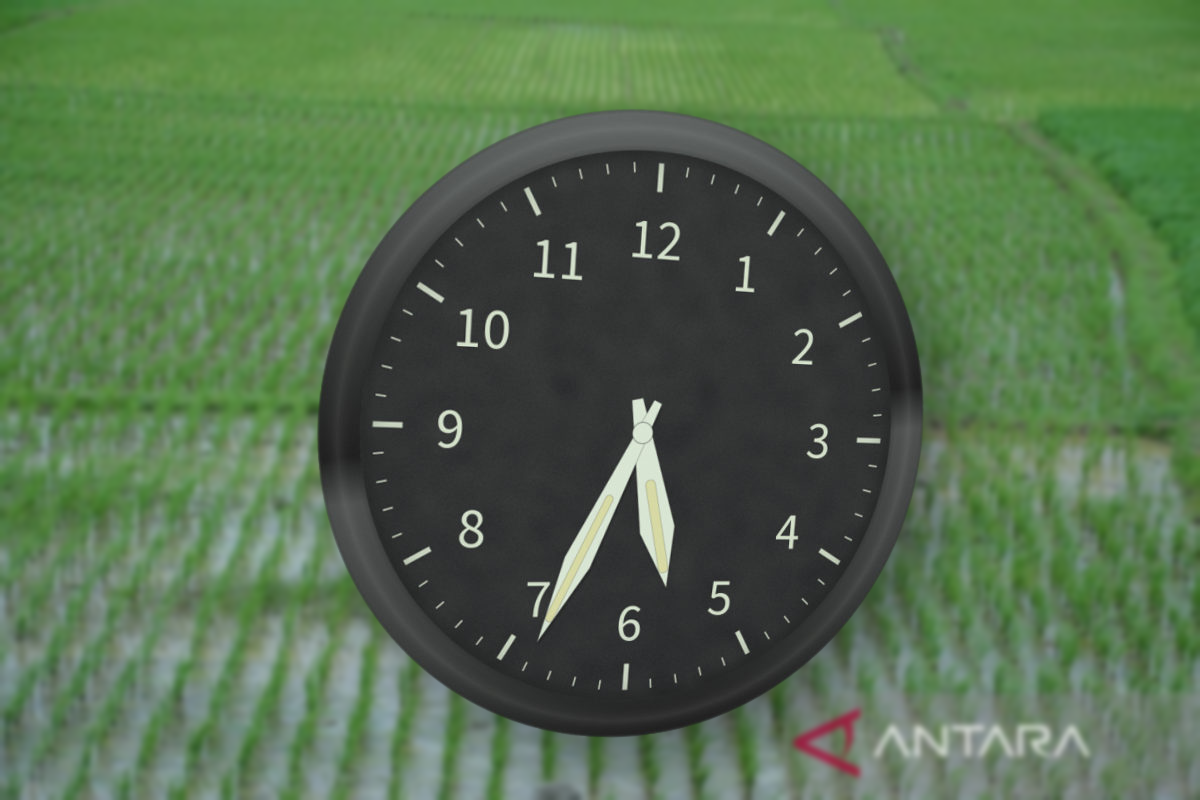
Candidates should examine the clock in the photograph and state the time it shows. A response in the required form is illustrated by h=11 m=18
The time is h=5 m=34
